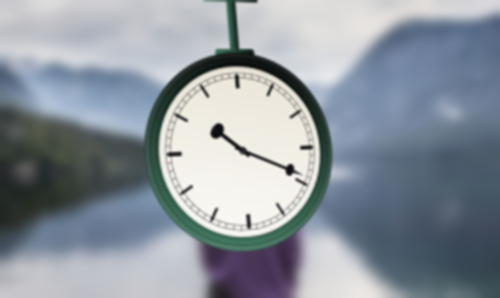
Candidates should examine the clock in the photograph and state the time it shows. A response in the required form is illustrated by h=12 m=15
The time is h=10 m=19
